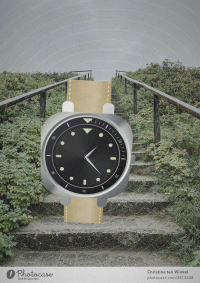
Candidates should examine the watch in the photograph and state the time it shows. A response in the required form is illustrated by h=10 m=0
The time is h=1 m=23
